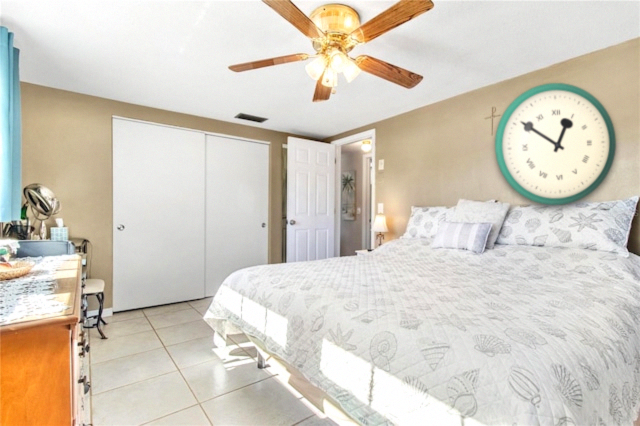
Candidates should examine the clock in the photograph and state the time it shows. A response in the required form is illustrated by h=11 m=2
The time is h=12 m=51
